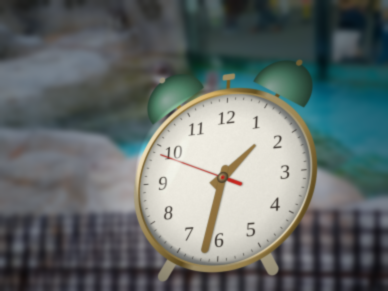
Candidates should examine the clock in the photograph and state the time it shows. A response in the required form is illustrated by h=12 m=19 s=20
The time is h=1 m=31 s=49
